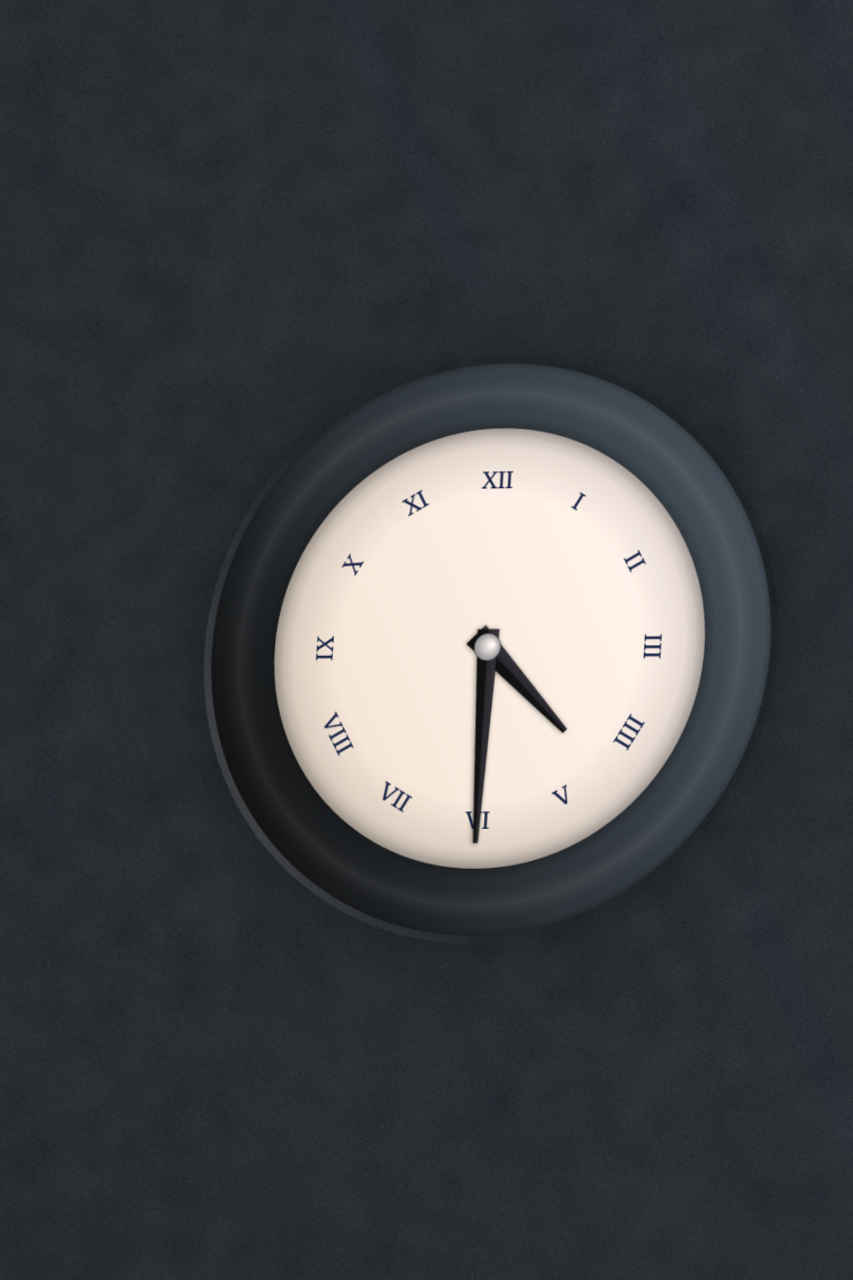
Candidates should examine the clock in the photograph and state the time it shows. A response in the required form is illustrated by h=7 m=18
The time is h=4 m=30
